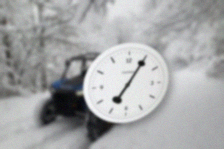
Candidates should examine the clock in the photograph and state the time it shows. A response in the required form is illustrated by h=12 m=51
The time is h=7 m=5
